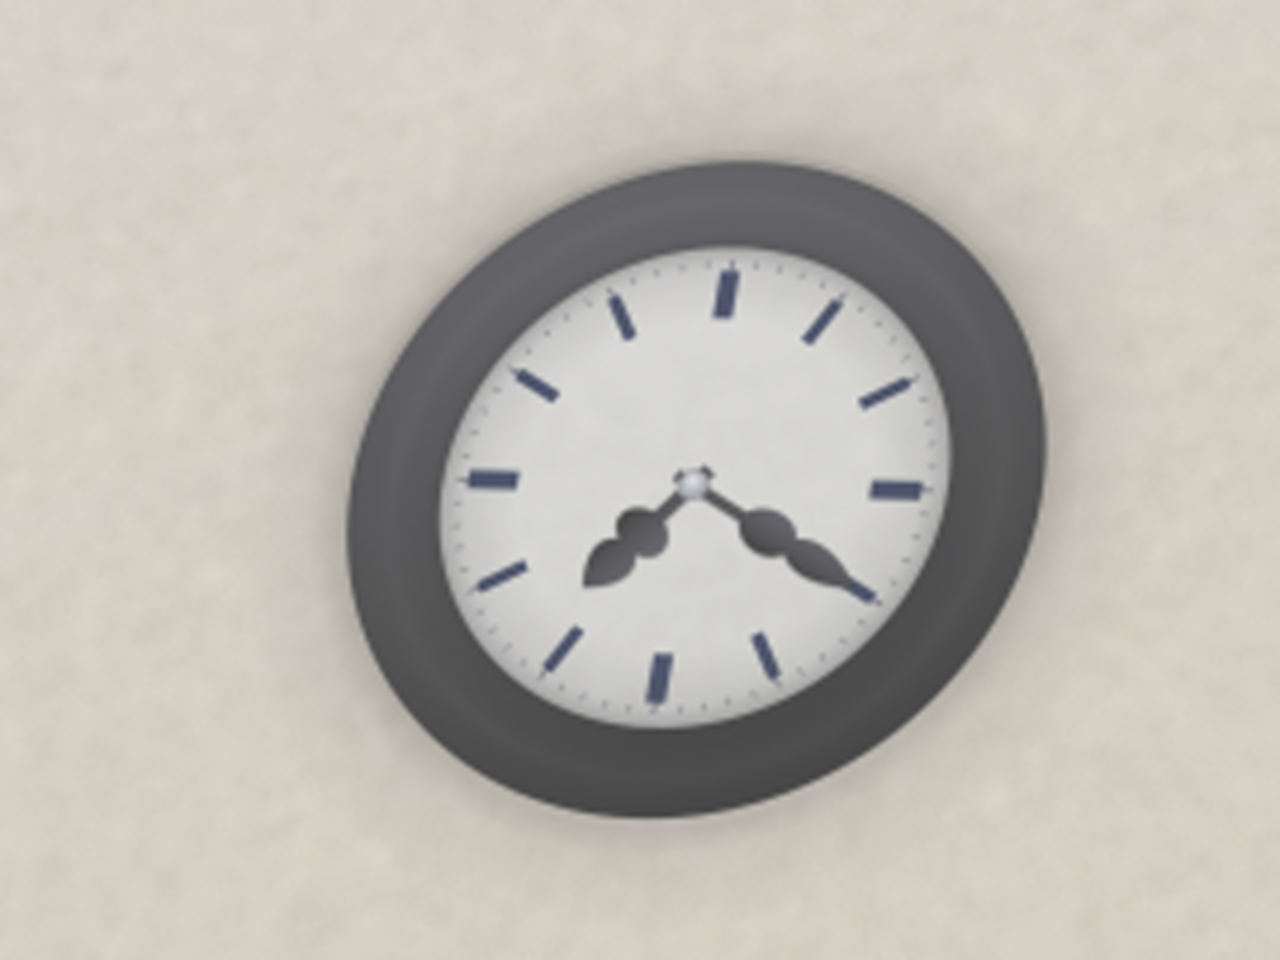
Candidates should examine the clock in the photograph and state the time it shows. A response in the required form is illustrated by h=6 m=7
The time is h=7 m=20
